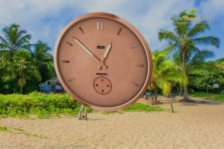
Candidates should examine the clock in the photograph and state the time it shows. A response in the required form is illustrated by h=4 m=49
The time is h=12 m=52
